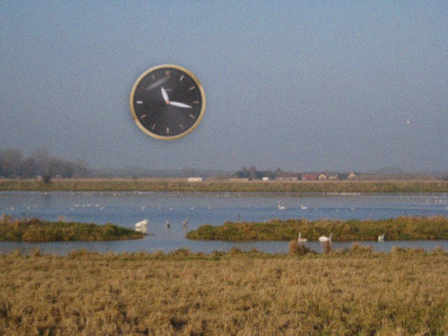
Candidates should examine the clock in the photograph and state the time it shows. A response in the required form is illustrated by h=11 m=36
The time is h=11 m=17
